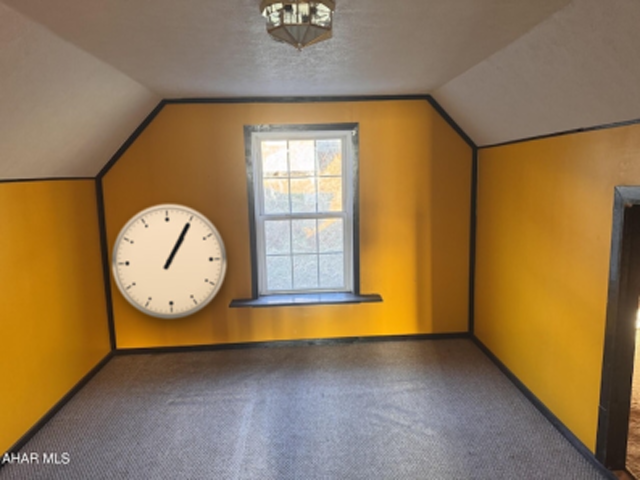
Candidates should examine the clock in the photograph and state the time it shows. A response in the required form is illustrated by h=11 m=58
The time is h=1 m=5
